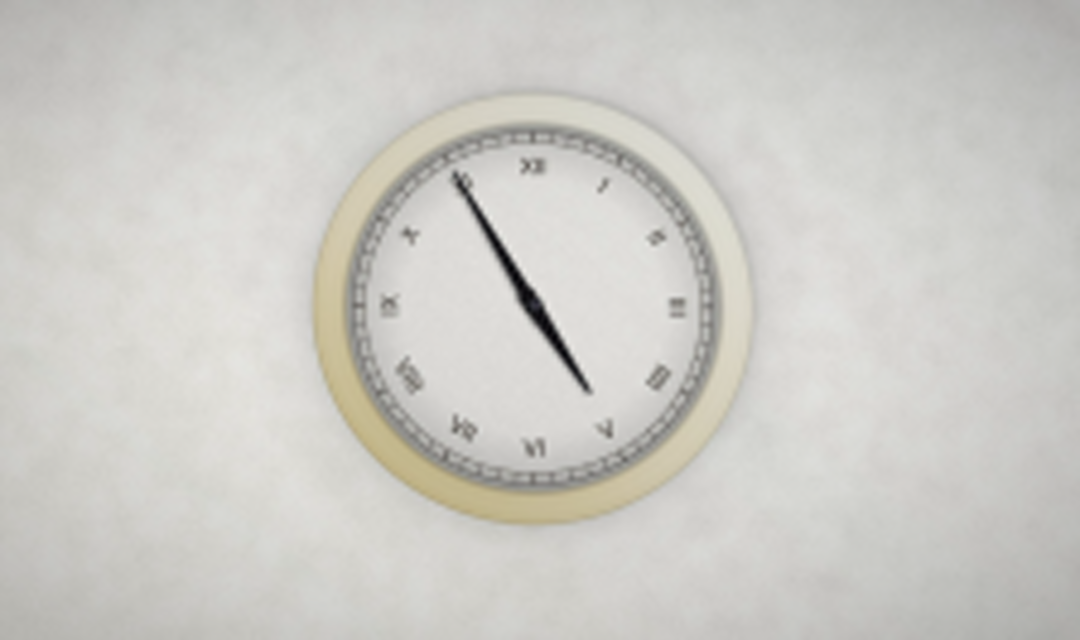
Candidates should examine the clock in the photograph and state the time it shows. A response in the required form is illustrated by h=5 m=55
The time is h=4 m=55
